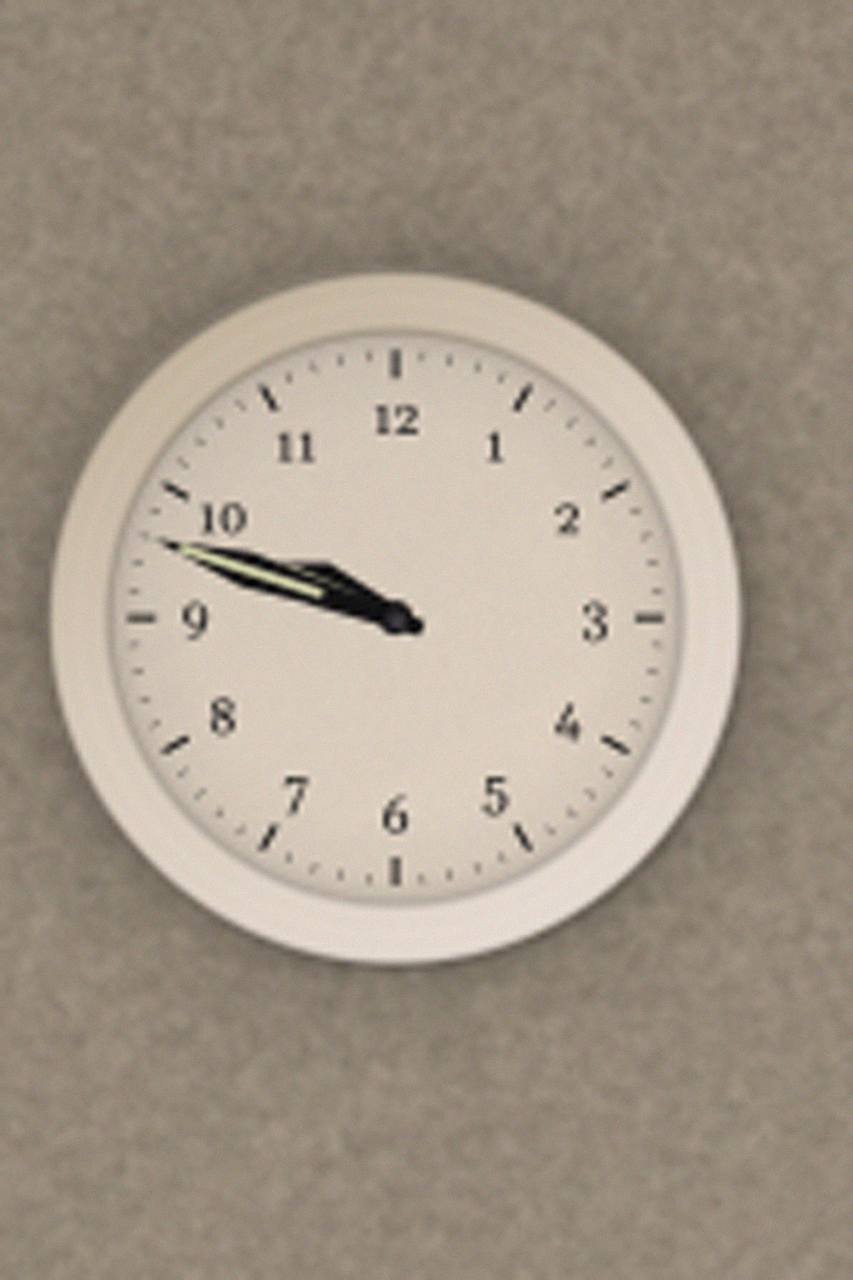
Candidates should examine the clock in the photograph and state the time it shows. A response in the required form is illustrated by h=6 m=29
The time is h=9 m=48
